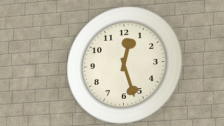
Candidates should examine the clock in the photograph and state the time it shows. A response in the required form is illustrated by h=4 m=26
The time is h=12 m=27
